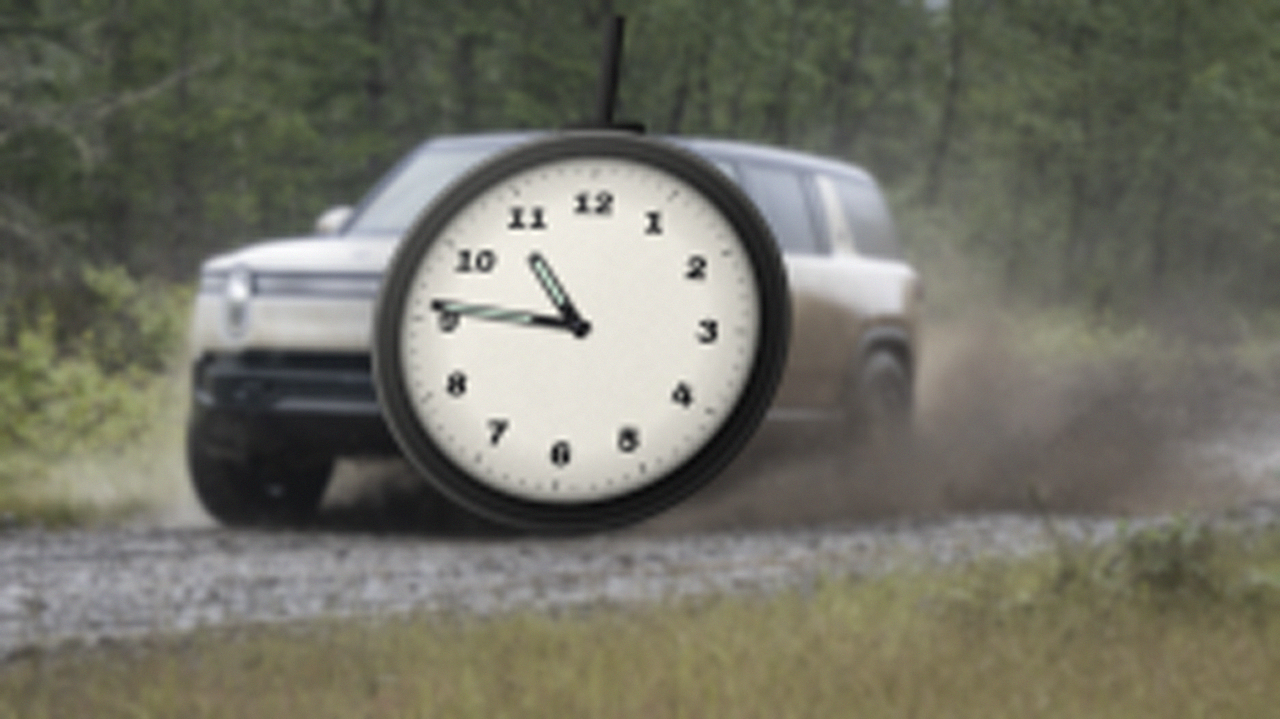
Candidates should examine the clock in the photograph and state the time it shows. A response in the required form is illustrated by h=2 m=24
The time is h=10 m=46
